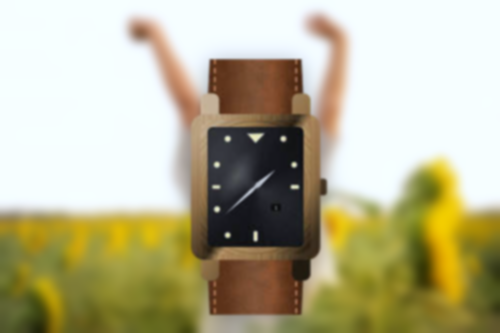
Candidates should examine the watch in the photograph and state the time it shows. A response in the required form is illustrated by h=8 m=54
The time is h=1 m=38
